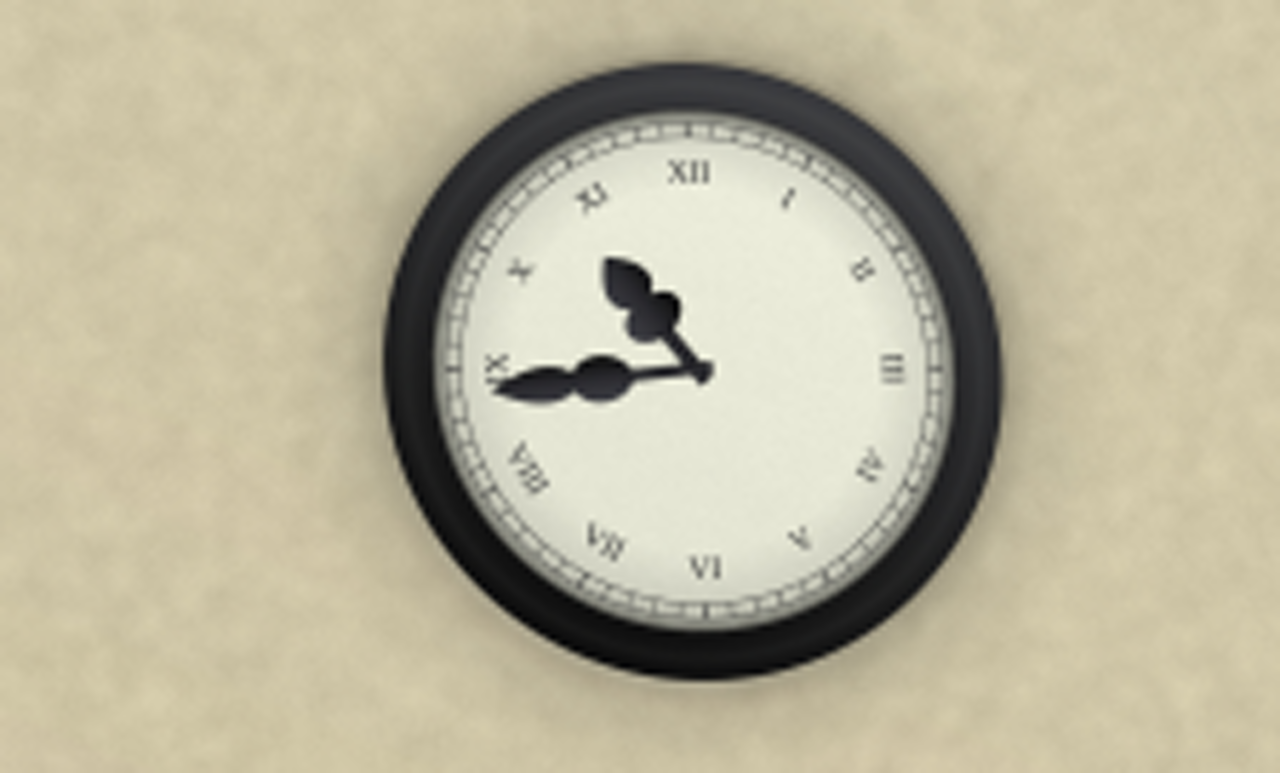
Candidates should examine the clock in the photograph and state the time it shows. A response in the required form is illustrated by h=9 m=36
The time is h=10 m=44
